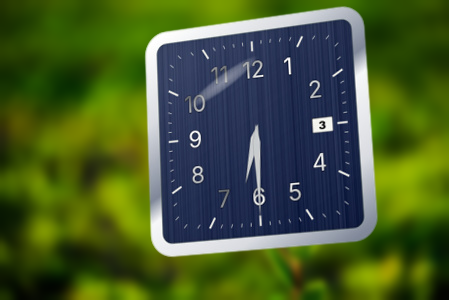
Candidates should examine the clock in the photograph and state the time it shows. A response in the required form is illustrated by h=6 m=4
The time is h=6 m=30
